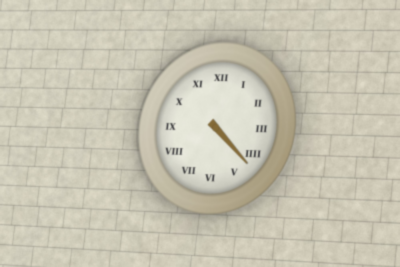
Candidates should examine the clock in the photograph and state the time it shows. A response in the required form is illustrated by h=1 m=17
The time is h=4 m=22
